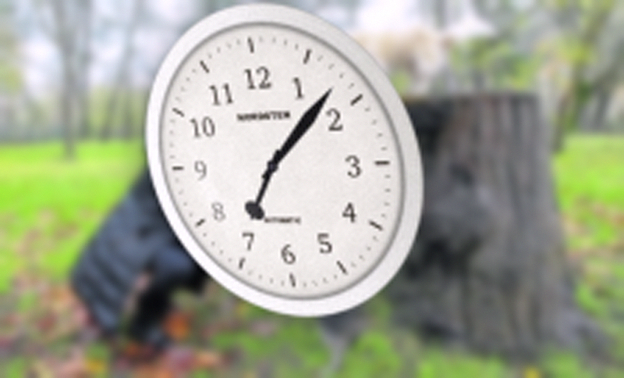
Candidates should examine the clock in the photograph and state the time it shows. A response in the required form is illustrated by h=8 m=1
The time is h=7 m=8
